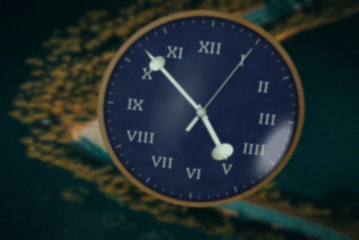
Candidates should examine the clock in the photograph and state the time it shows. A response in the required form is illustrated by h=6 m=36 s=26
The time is h=4 m=52 s=5
